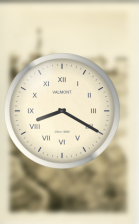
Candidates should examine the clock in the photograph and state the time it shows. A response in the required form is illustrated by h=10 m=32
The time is h=8 m=20
